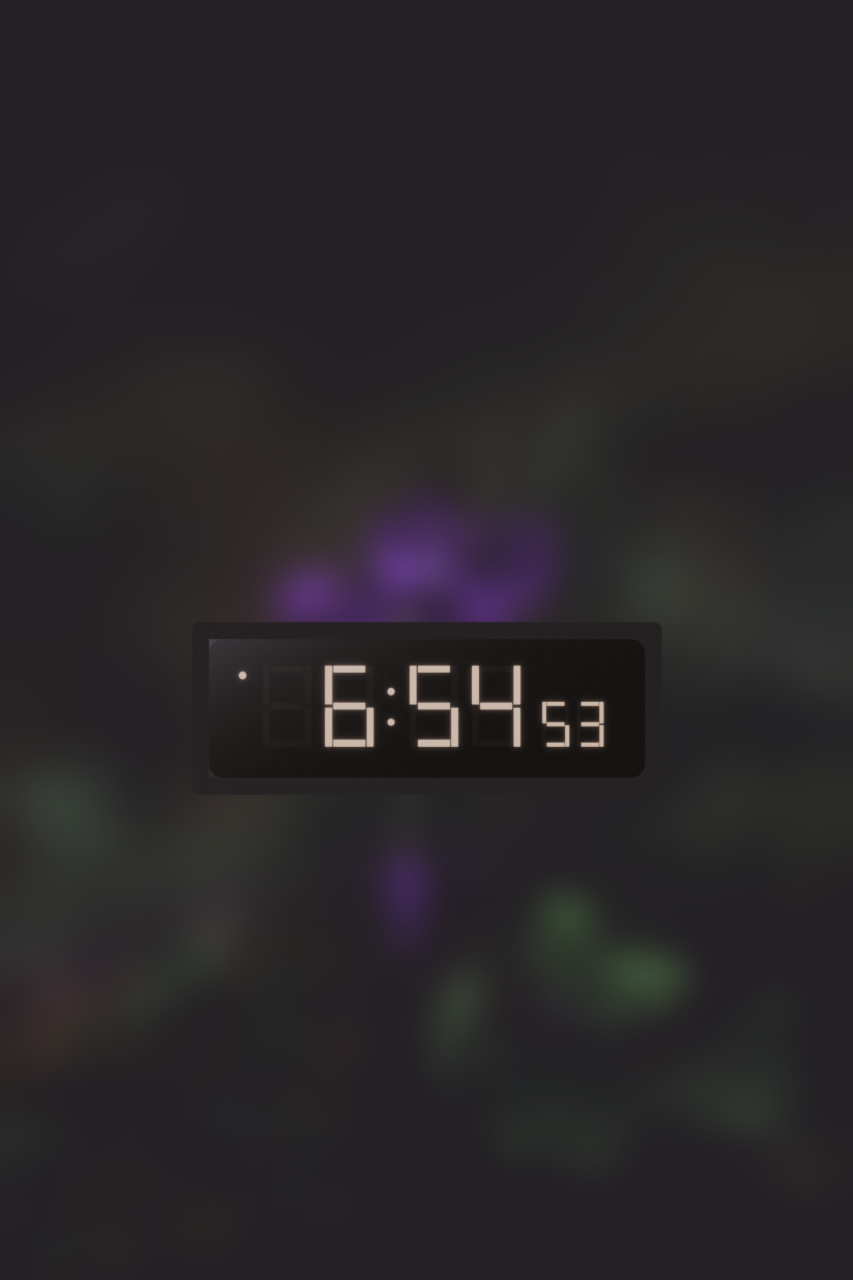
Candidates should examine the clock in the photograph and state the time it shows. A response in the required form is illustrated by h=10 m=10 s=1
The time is h=6 m=54 s=53
